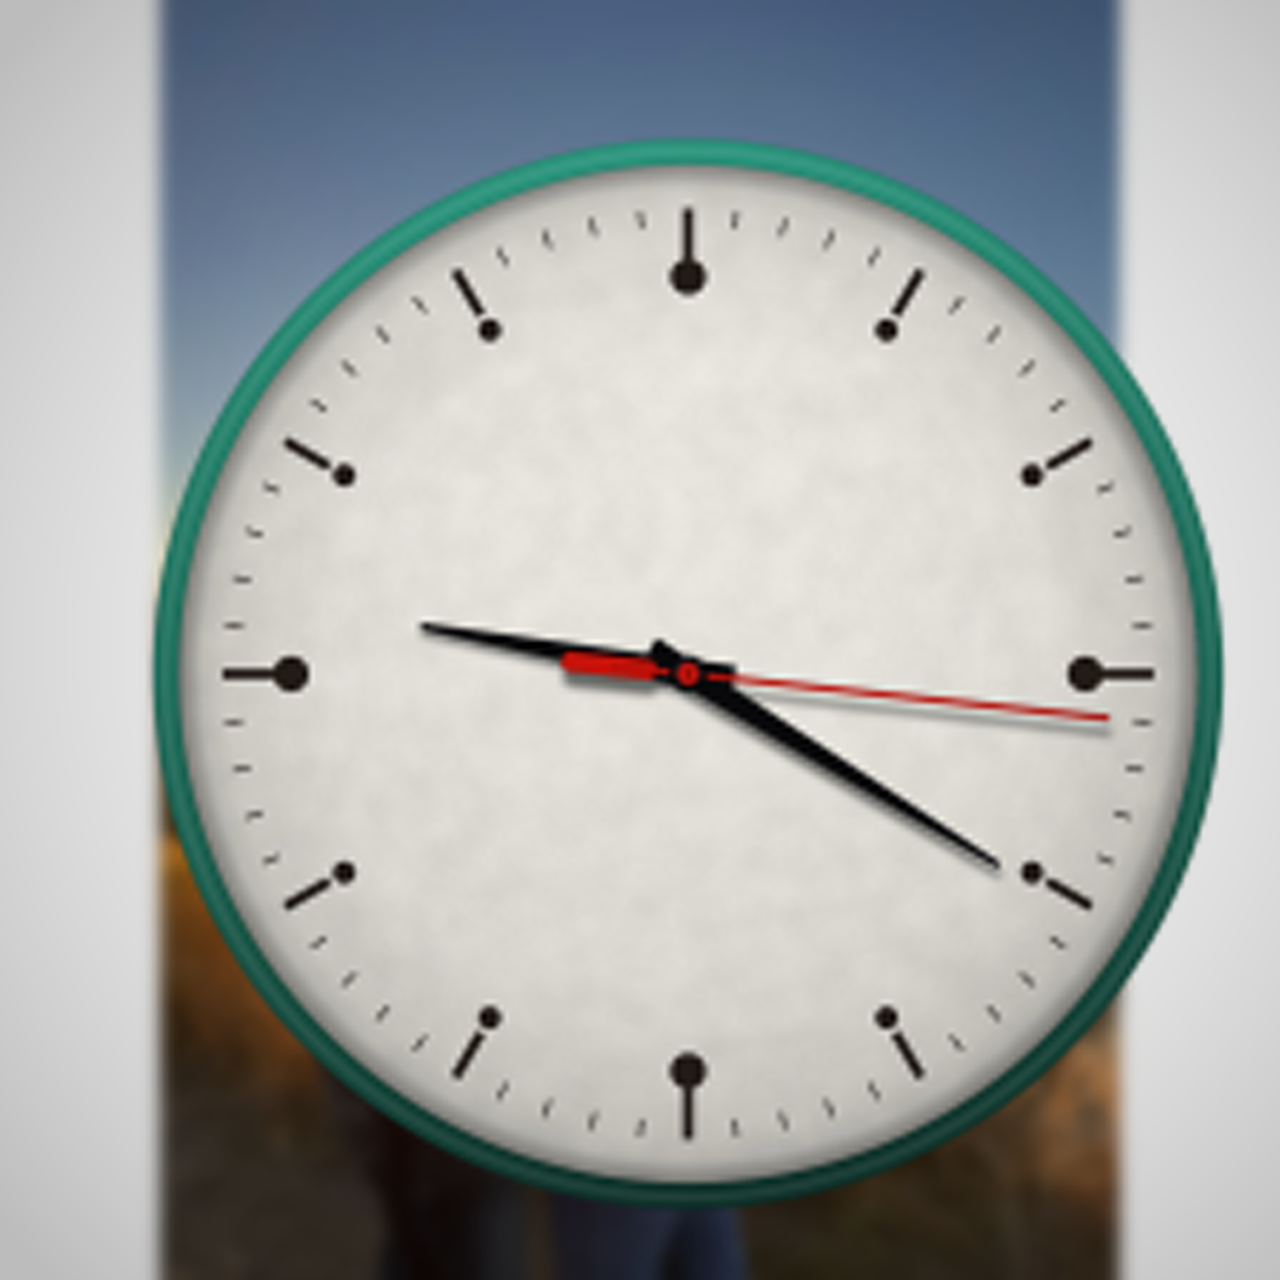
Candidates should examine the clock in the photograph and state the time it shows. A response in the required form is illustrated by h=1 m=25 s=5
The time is h=9 m=20 s=16
